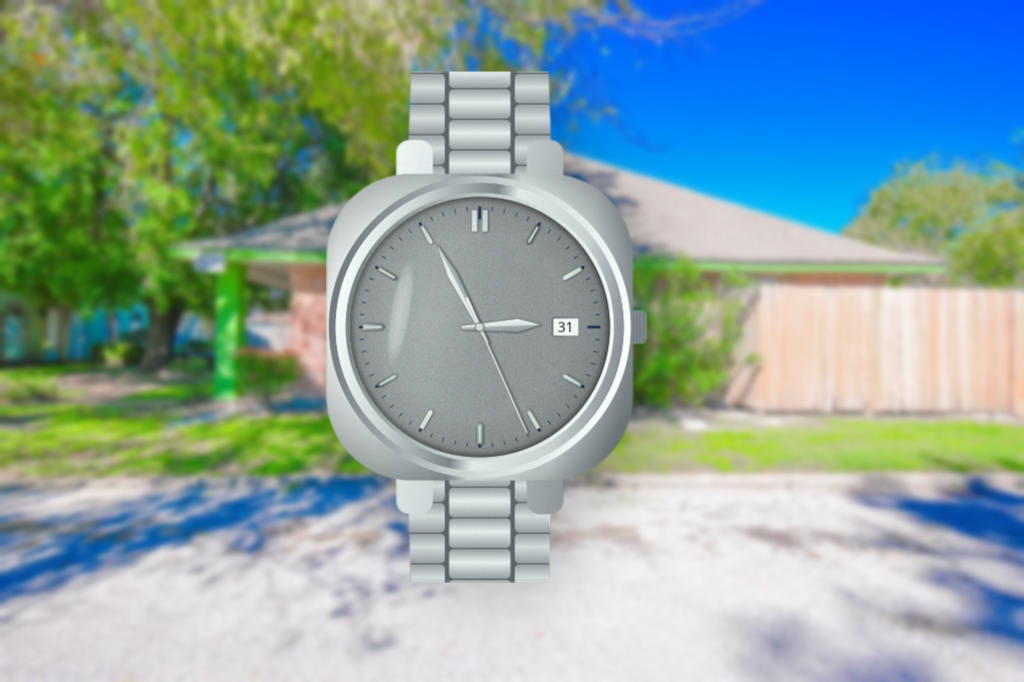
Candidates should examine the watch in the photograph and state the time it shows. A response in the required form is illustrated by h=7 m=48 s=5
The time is h=2 m=55 s=26
